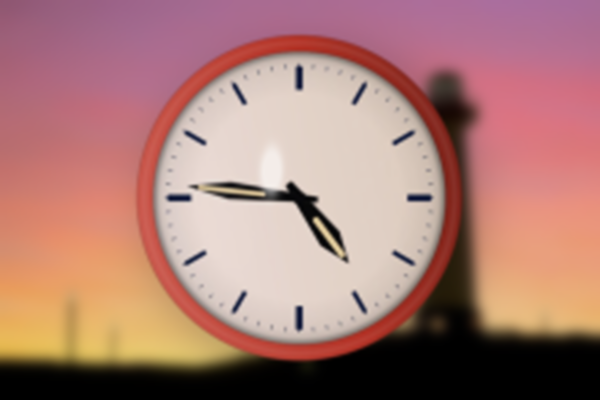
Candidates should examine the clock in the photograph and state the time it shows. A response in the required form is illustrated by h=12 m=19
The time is h=4 m=46
